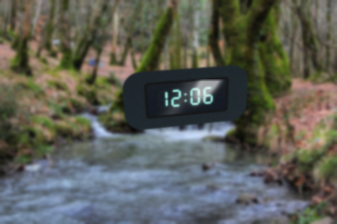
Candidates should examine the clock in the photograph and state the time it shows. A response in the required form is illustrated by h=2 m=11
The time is h=12 m=6
